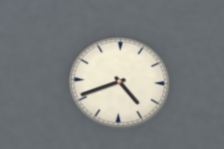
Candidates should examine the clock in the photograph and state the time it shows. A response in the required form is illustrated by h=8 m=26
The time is h=4 m=41
